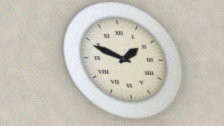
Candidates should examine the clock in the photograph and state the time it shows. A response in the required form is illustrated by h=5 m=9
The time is h=1 m=49
